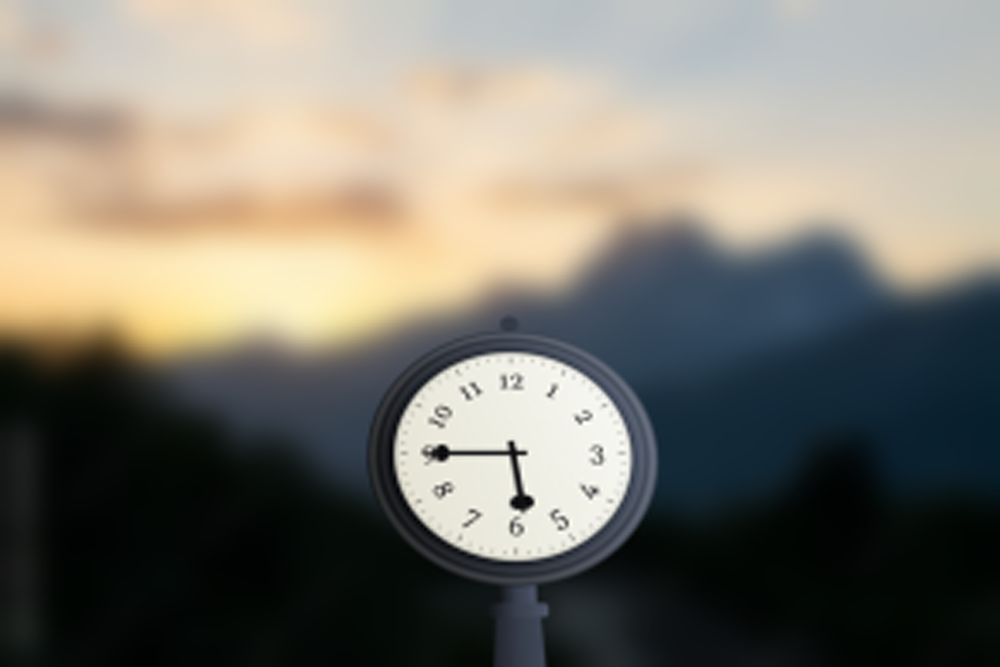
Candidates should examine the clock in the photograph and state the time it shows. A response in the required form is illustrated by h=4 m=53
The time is h=5 m=45
